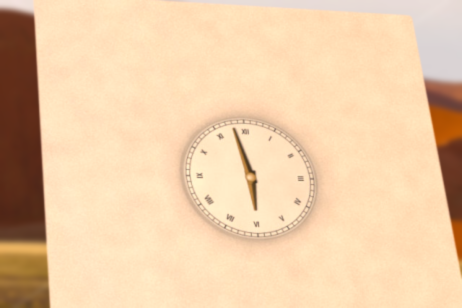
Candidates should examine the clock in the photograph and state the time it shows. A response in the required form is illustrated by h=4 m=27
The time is h=5 m=58
